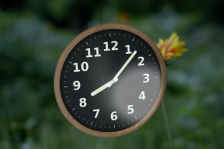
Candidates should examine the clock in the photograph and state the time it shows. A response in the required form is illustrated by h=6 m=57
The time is h=8 m=7
